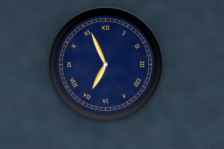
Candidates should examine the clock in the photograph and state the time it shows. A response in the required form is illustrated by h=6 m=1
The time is h=6 m=56
